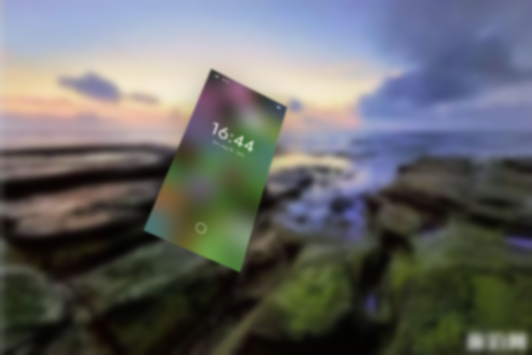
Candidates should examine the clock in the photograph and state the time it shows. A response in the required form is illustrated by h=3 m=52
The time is h=16 m=44
